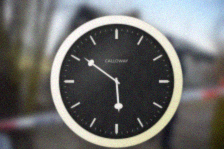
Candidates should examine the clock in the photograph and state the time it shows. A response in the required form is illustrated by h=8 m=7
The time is h=5 m=51
